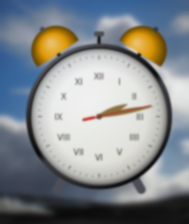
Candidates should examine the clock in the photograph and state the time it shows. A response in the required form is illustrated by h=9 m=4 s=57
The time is h=2 m=13 s=13
